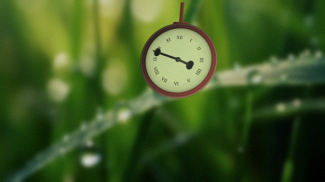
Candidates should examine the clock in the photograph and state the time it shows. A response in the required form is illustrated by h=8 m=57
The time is h=3 m=48
